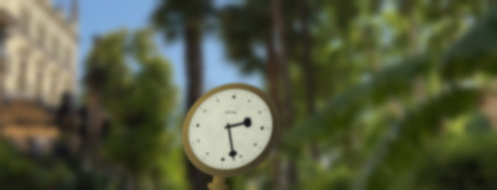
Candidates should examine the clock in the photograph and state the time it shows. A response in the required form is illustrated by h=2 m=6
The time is h=2 m=27
